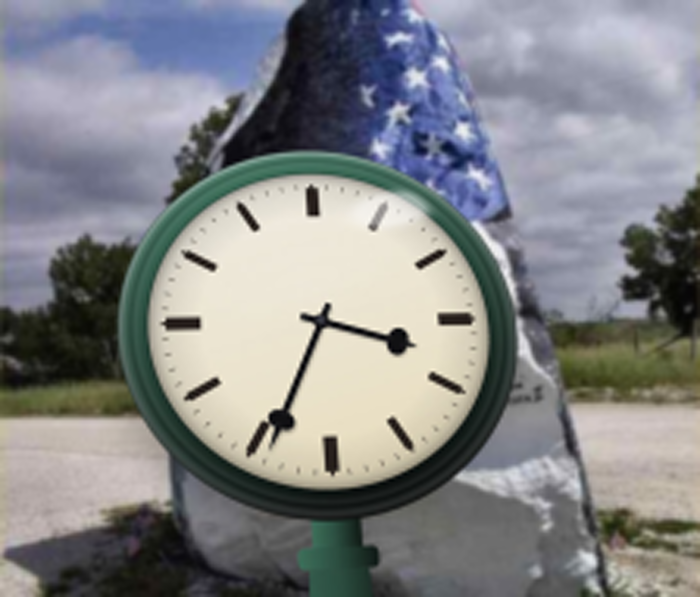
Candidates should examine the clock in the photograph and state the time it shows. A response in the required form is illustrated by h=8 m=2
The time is h=3 m=34
